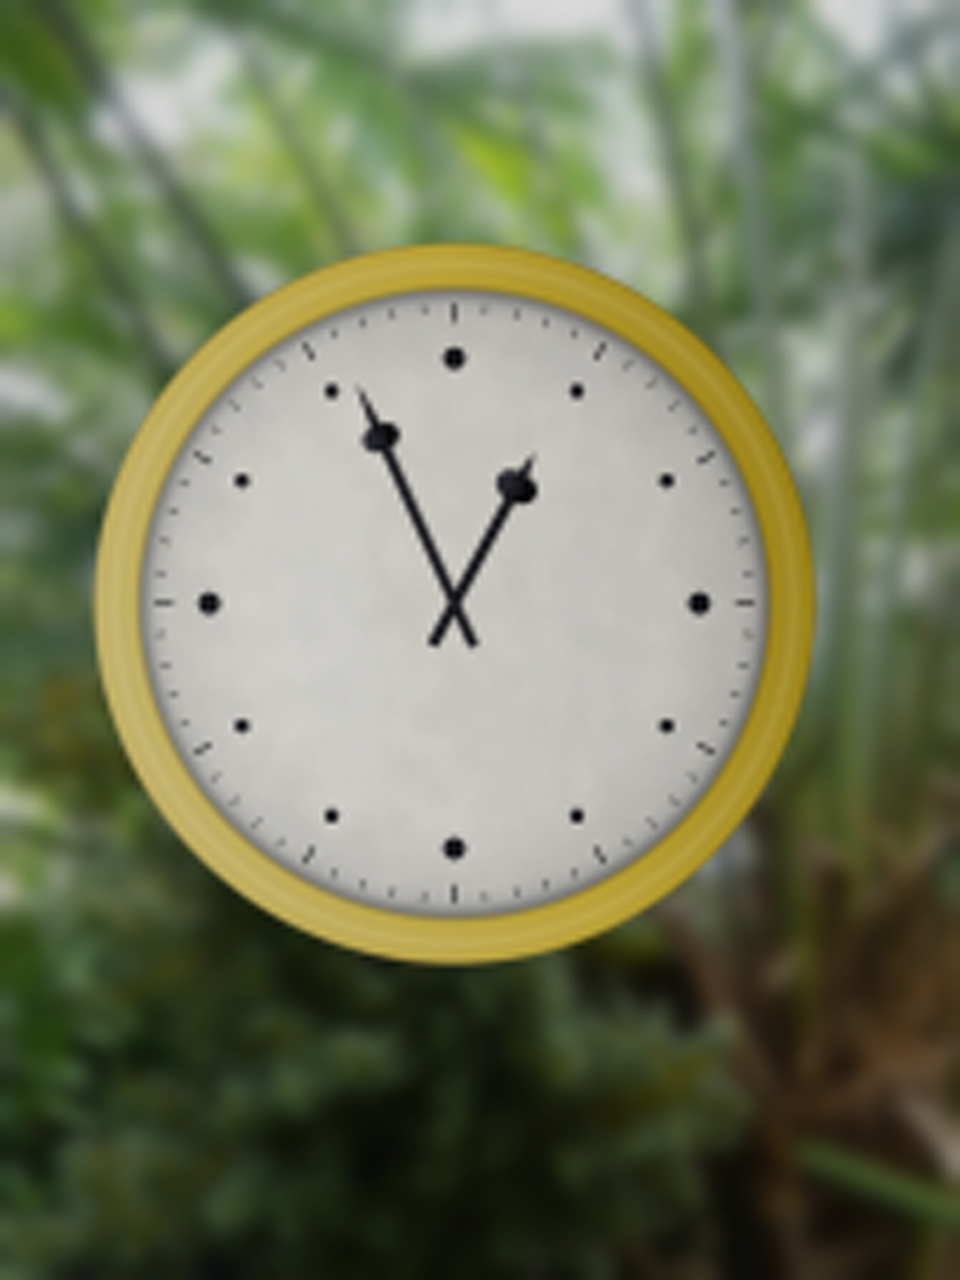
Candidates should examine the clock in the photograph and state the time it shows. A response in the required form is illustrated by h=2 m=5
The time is h=12 m=56
